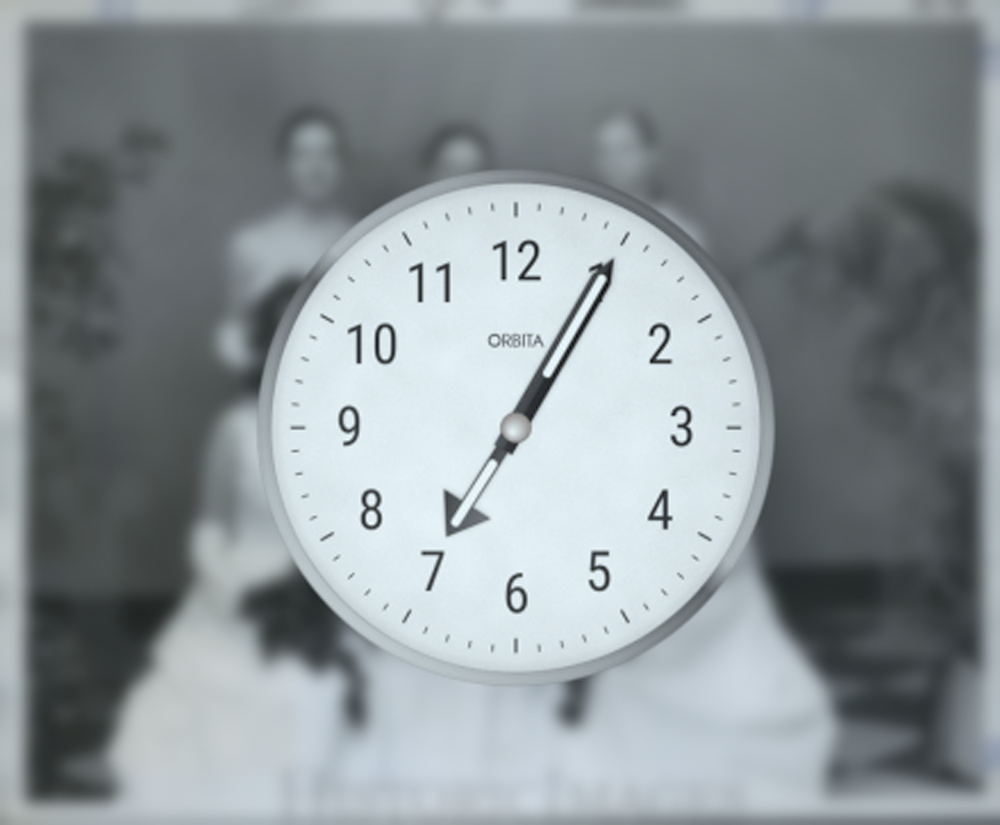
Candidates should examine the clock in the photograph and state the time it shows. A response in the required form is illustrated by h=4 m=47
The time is h=7 m=5
